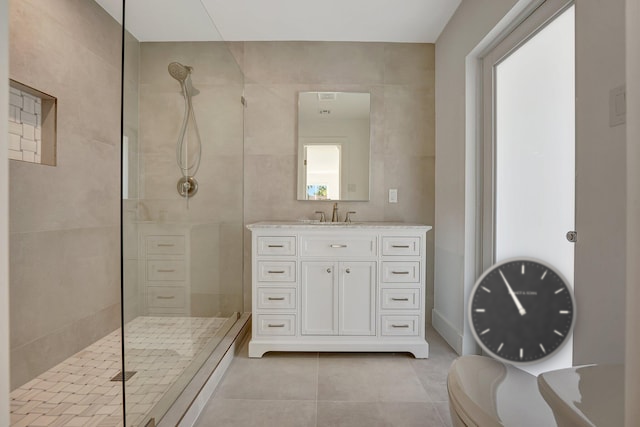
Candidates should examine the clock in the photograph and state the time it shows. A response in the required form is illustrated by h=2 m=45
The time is h=10 m=55
